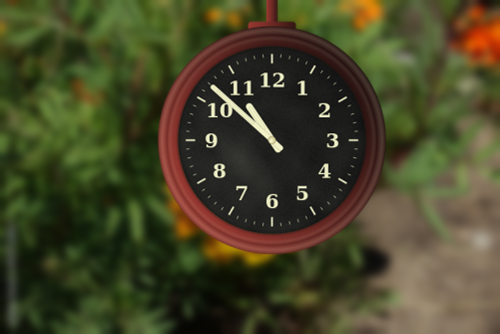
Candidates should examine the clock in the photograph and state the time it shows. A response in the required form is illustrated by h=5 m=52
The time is h=10 m=52
